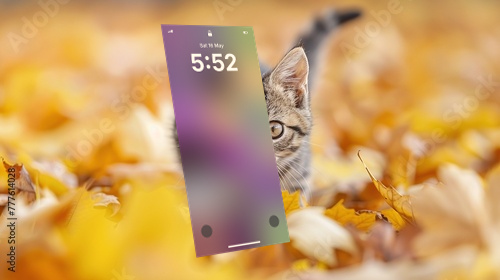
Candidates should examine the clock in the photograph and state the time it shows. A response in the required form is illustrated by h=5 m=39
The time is h=5 m=52
